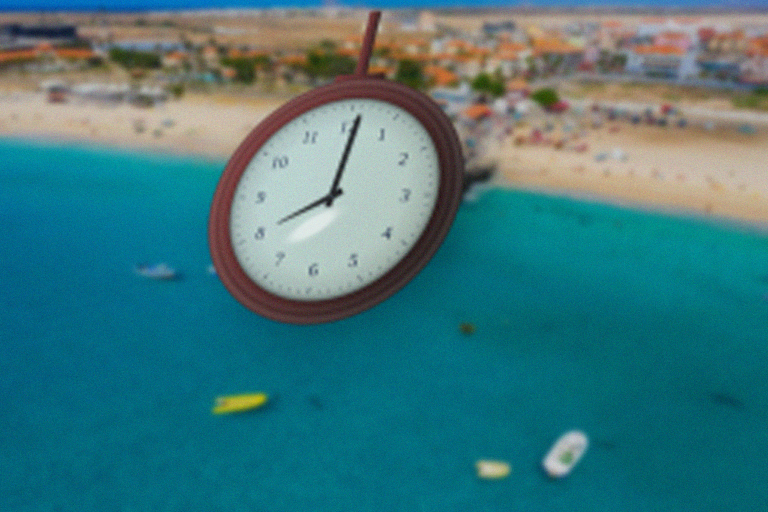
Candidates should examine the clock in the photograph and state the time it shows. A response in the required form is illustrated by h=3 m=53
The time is h=8 m=1
